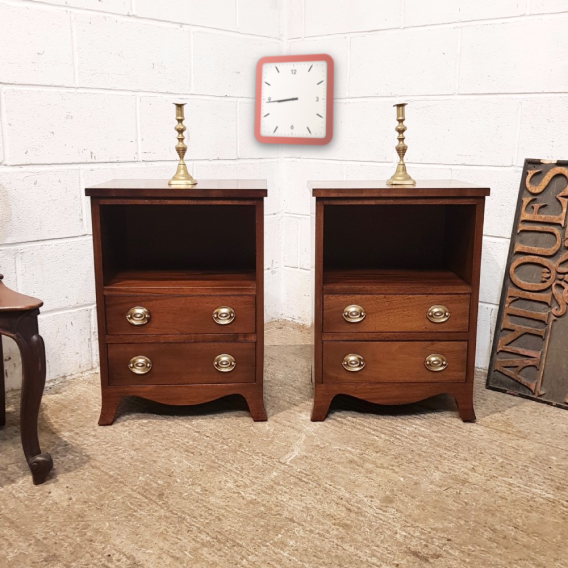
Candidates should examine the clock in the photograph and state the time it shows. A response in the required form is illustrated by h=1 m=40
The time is h=8 m=44
